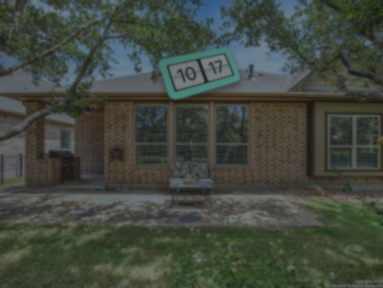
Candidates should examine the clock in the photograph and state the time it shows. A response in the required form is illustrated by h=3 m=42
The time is h=10 m=17
